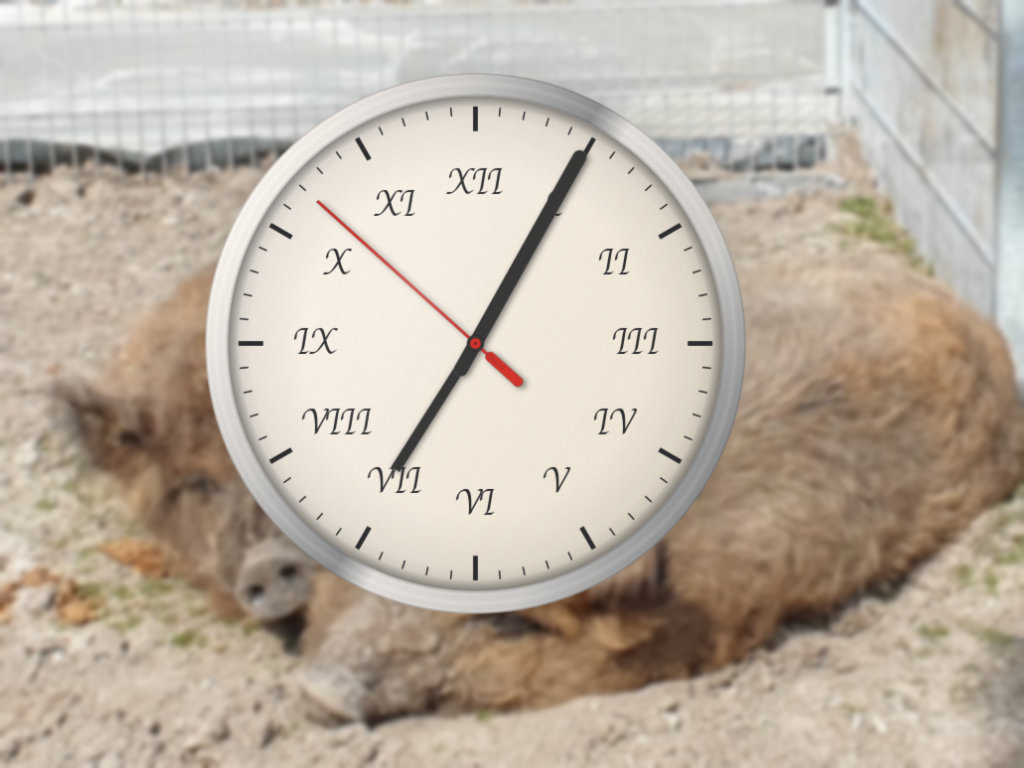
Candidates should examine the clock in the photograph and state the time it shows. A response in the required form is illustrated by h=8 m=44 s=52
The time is h=7 m=4 s=52
